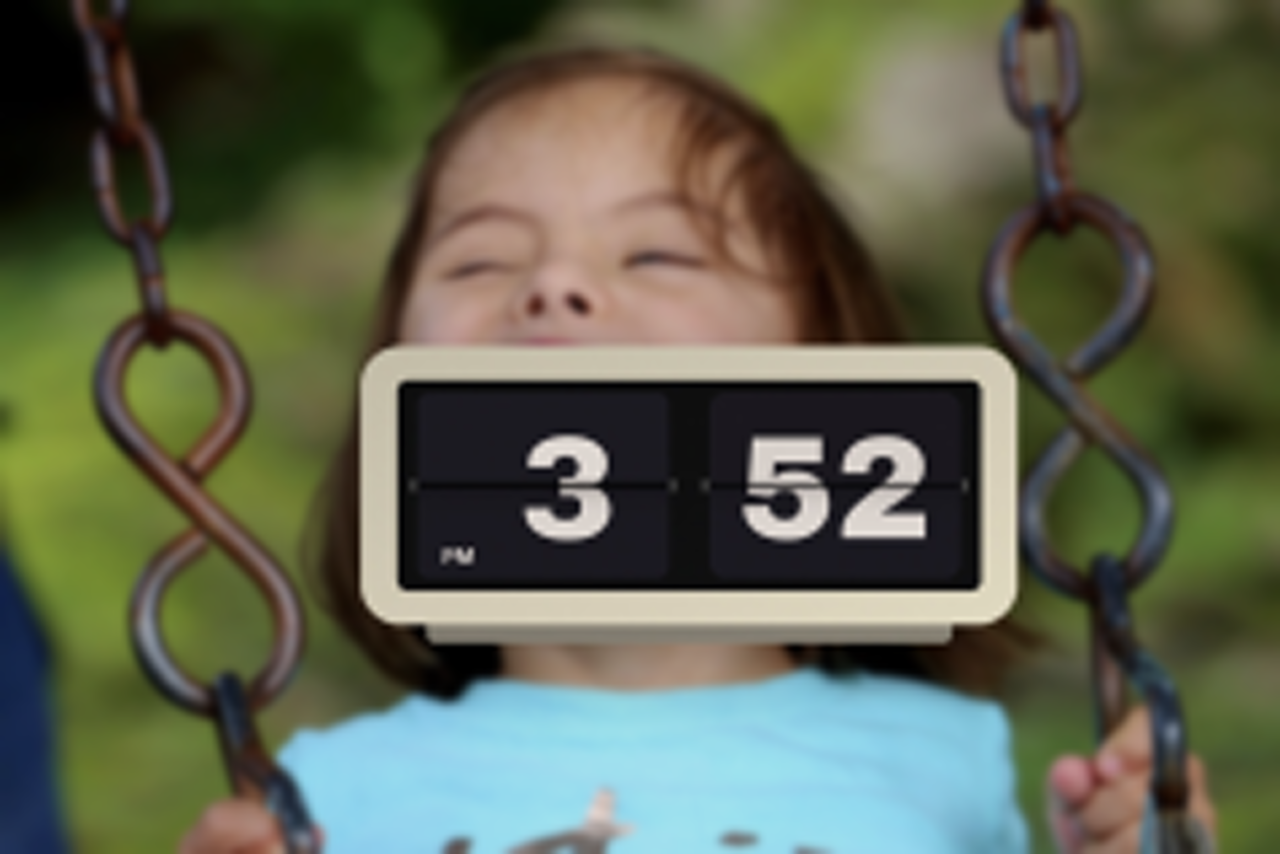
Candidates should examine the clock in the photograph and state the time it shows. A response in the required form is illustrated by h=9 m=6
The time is h=3 m=52
